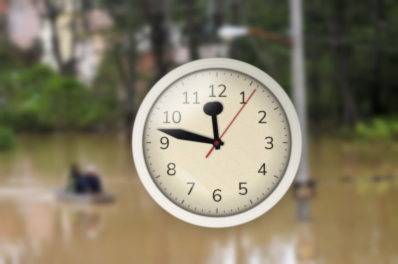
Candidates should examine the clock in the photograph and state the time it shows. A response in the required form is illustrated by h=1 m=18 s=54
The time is h=11 m=47 s=6
